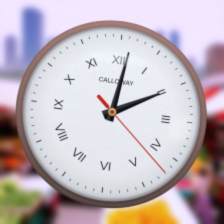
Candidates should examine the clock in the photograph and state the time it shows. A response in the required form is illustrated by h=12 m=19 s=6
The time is h=2 m=1 s=22
